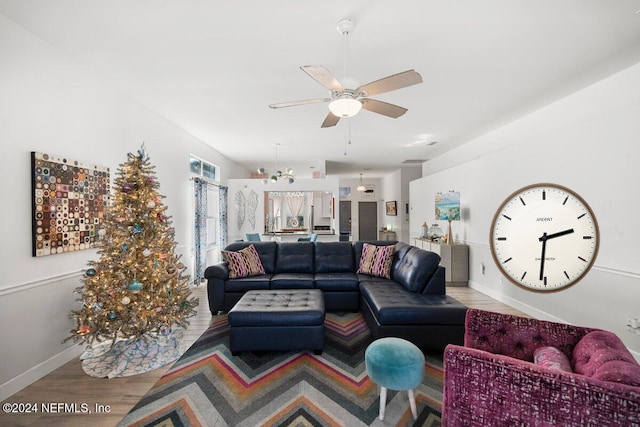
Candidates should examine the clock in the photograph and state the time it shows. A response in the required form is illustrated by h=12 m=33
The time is h=2 m=31
